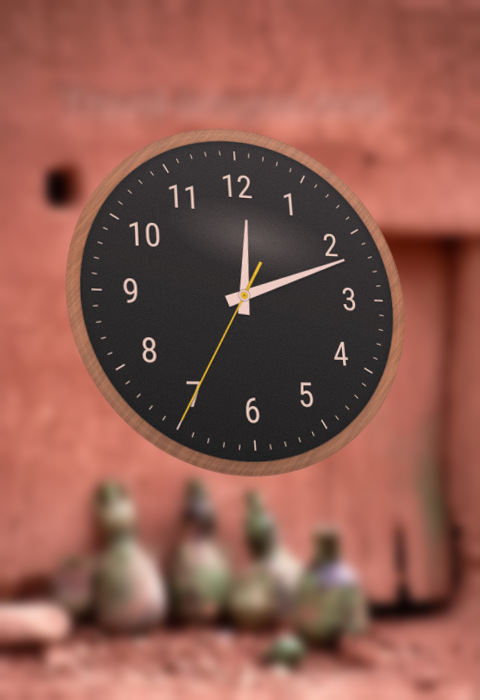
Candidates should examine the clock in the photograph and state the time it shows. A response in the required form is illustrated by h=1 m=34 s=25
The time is h=12 m=11 s=35
